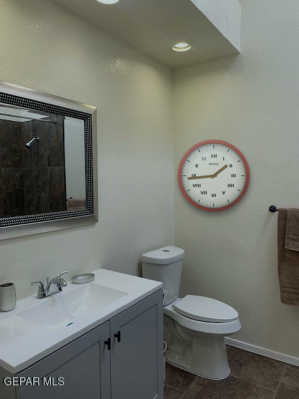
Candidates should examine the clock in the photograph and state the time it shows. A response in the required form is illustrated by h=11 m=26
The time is h=1 m=44
